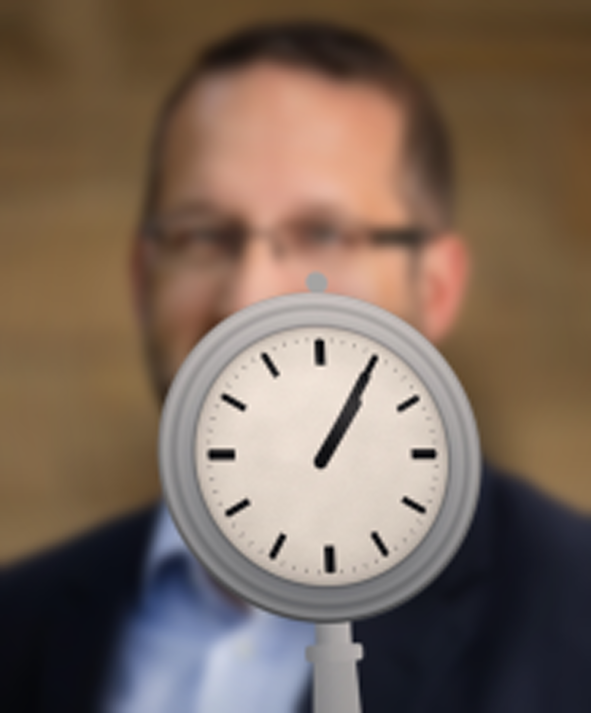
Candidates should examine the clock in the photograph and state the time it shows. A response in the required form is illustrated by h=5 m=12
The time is h=1 m=5
